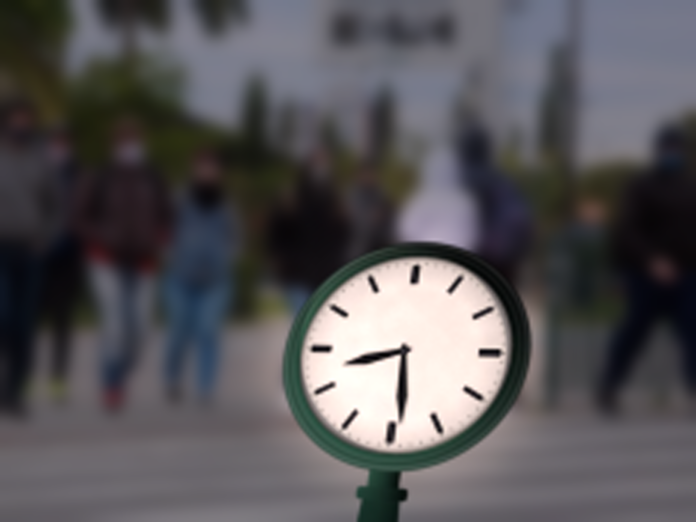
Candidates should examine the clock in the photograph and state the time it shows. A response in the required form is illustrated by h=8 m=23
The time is h=8 m=29
